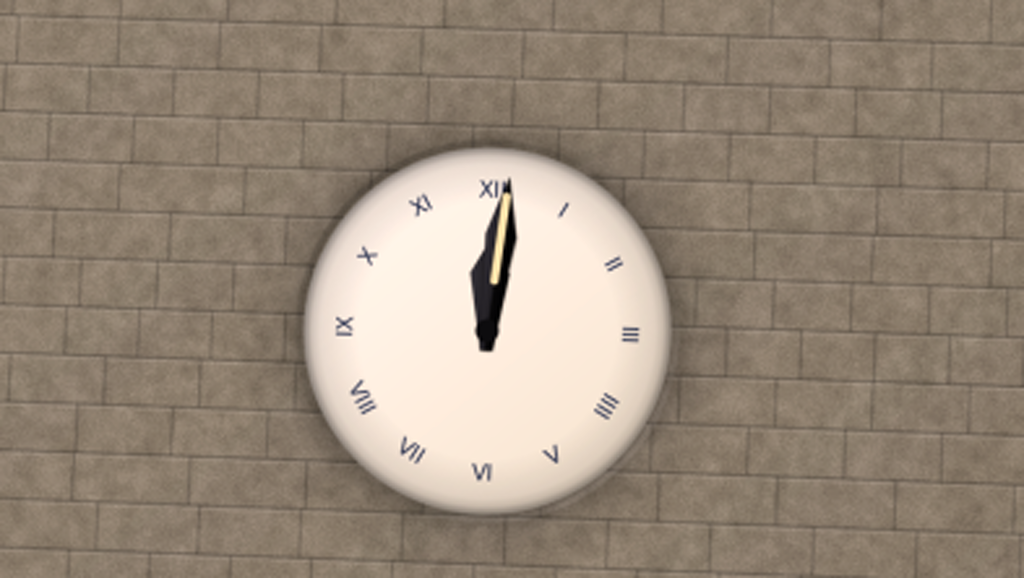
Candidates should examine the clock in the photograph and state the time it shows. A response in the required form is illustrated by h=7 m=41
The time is h=12 m=1
